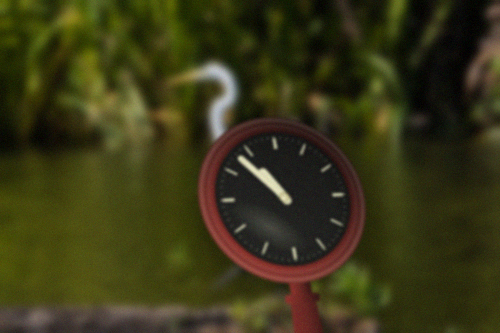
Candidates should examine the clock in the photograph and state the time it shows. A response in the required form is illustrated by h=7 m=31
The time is h=10 m=53
